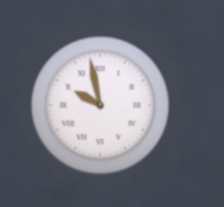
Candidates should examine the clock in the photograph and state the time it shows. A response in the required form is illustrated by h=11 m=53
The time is h=9 m=58
